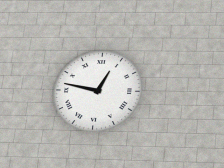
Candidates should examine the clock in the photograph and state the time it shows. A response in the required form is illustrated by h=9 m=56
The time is h=12 m=47
